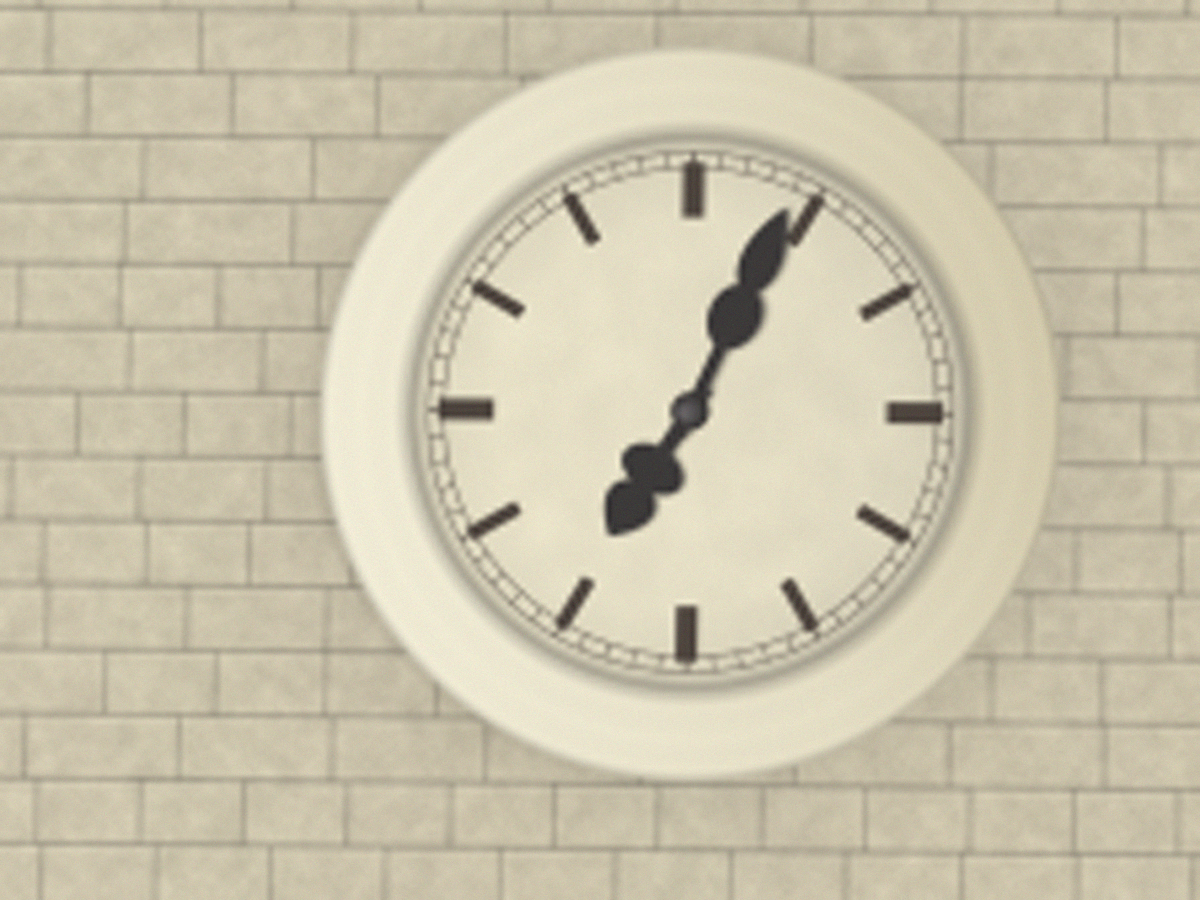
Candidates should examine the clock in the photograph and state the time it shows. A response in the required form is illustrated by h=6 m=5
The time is h=7 m=4
